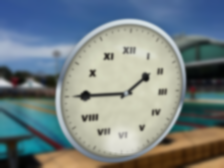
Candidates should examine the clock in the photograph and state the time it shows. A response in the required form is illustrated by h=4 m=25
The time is h=1 m=45
